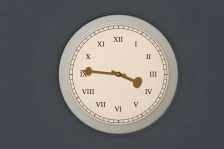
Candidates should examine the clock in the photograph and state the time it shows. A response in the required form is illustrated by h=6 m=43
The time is h=3 m=46
